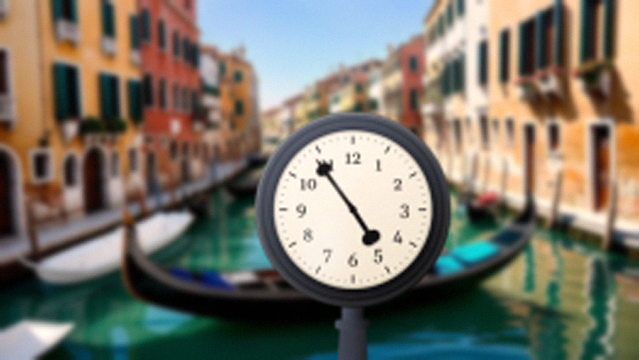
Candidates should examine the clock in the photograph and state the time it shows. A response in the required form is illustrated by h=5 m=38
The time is h=4 m=54
